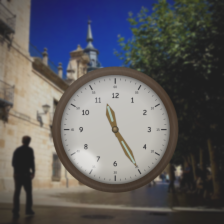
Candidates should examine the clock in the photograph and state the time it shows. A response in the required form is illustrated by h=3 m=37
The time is h=11 m=25
